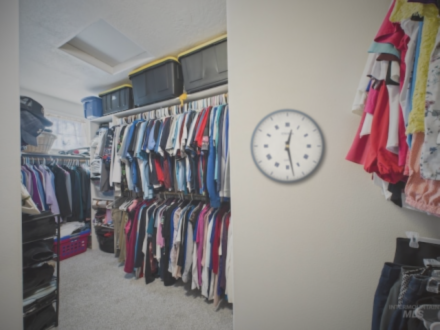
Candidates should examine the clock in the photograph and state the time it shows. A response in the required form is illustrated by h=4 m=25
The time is h=12 m=28
